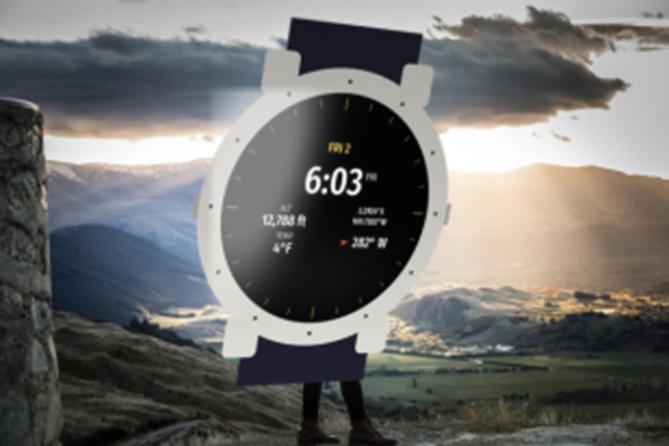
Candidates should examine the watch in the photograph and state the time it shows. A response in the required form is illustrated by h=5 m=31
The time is h=6 m=3
